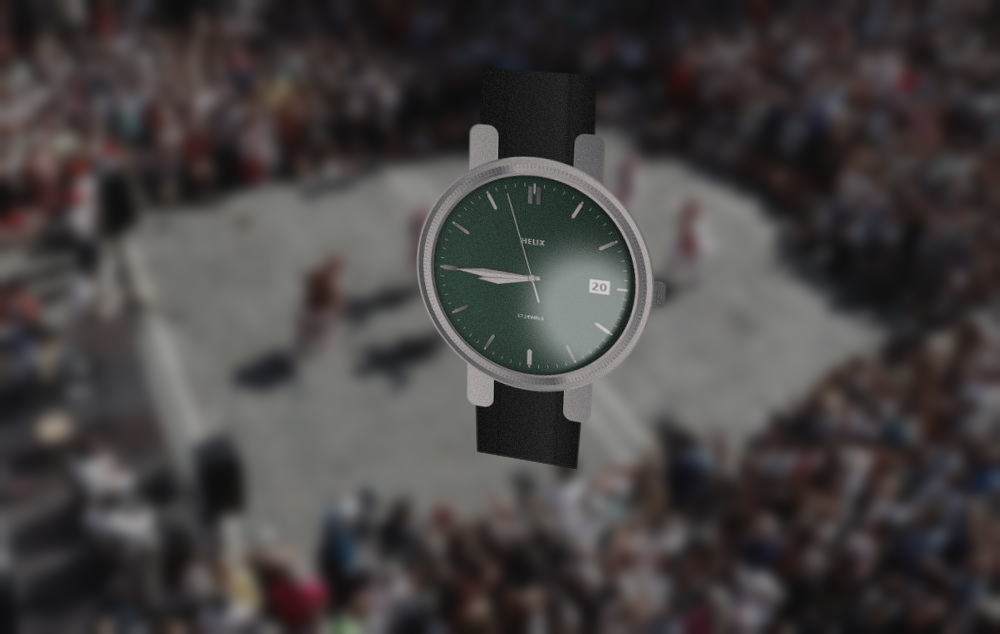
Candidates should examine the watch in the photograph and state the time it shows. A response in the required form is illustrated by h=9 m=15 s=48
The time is h=8 m=44 s=57
